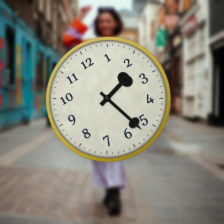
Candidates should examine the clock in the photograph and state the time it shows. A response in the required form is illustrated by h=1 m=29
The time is h=2 m=27
